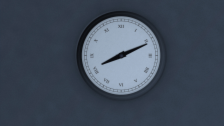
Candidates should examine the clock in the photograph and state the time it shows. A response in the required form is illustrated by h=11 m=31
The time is h=8 m=11
